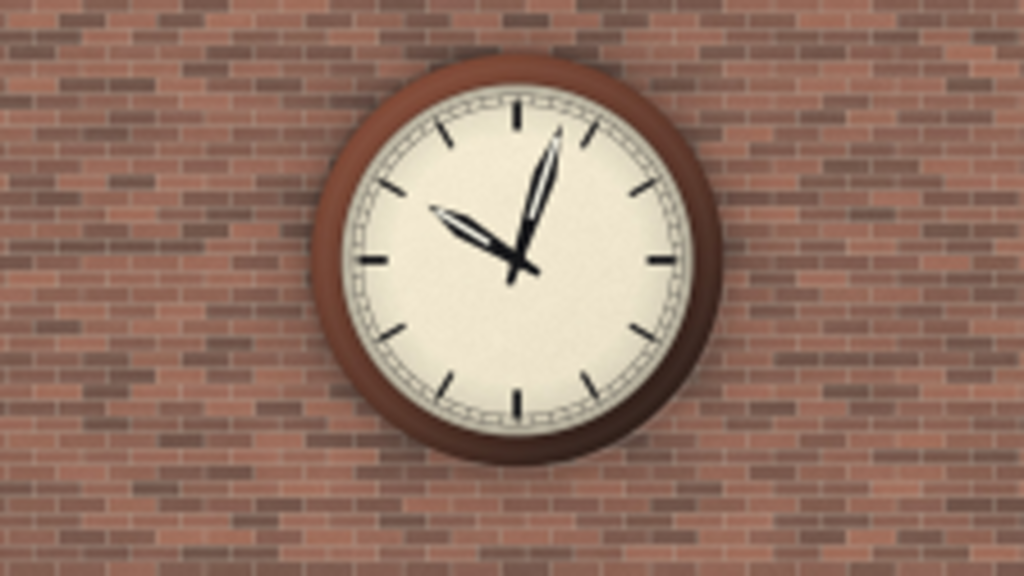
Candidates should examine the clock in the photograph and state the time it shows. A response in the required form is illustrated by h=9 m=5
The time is h=10 m=3
